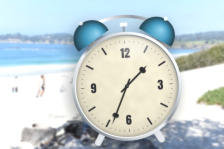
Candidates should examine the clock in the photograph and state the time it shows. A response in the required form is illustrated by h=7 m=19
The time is h=1 m=34
